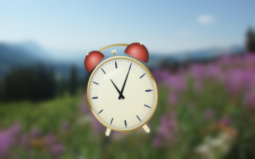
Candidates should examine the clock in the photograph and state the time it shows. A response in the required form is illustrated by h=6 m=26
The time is h=11 m=5
